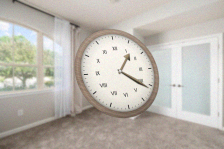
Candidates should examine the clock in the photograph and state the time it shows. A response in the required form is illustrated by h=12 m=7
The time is h=1 m=21
